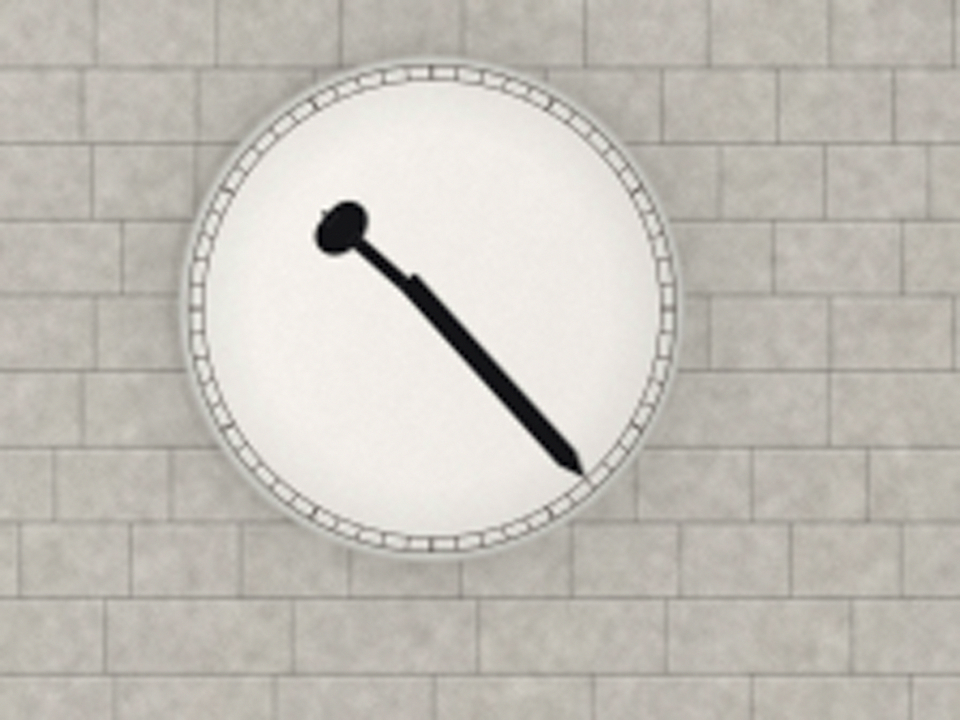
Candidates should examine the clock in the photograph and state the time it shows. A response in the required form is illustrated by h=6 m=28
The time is h=10 m=23
